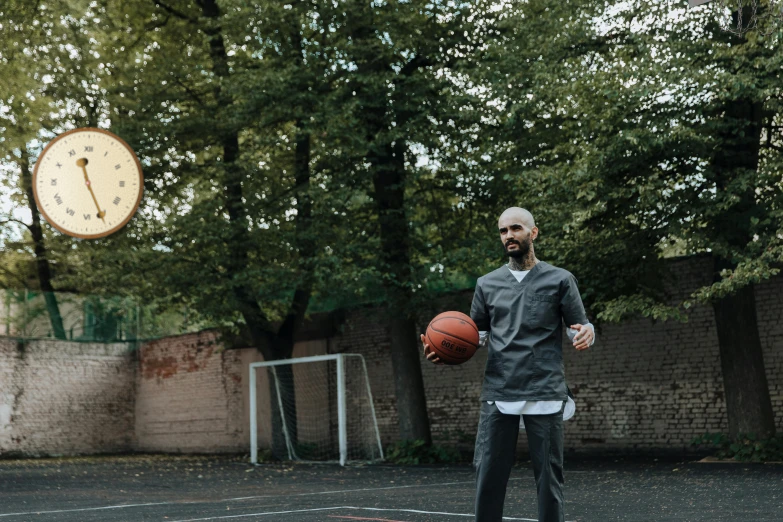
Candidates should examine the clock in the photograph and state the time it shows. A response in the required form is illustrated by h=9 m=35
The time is h=11 m=26
